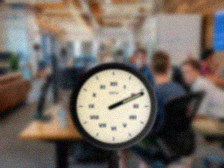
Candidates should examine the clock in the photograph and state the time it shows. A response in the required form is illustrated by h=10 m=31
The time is h=2 m=11
